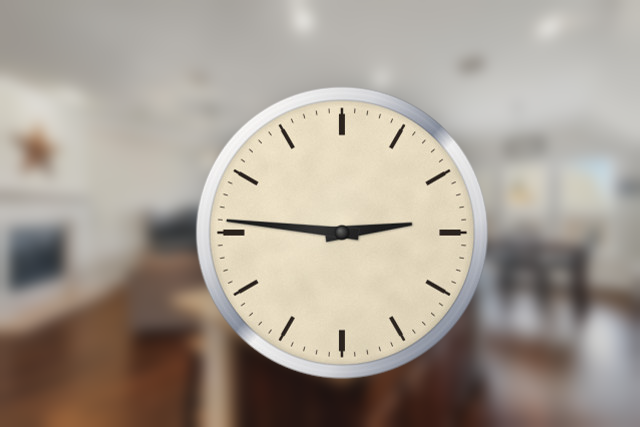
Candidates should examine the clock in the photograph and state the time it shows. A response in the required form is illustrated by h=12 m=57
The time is h=2 m=46
